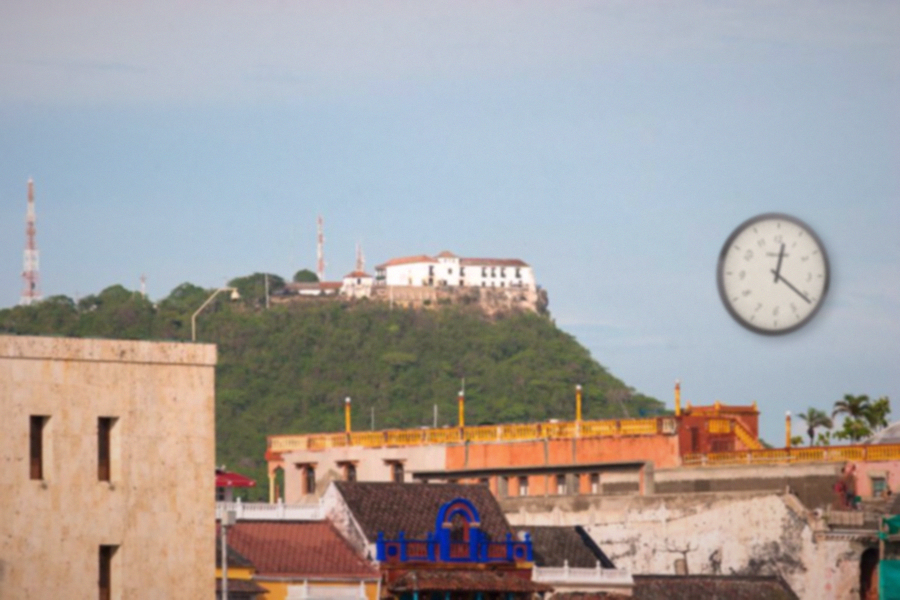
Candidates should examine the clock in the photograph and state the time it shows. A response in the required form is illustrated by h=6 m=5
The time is h=12 m=21
